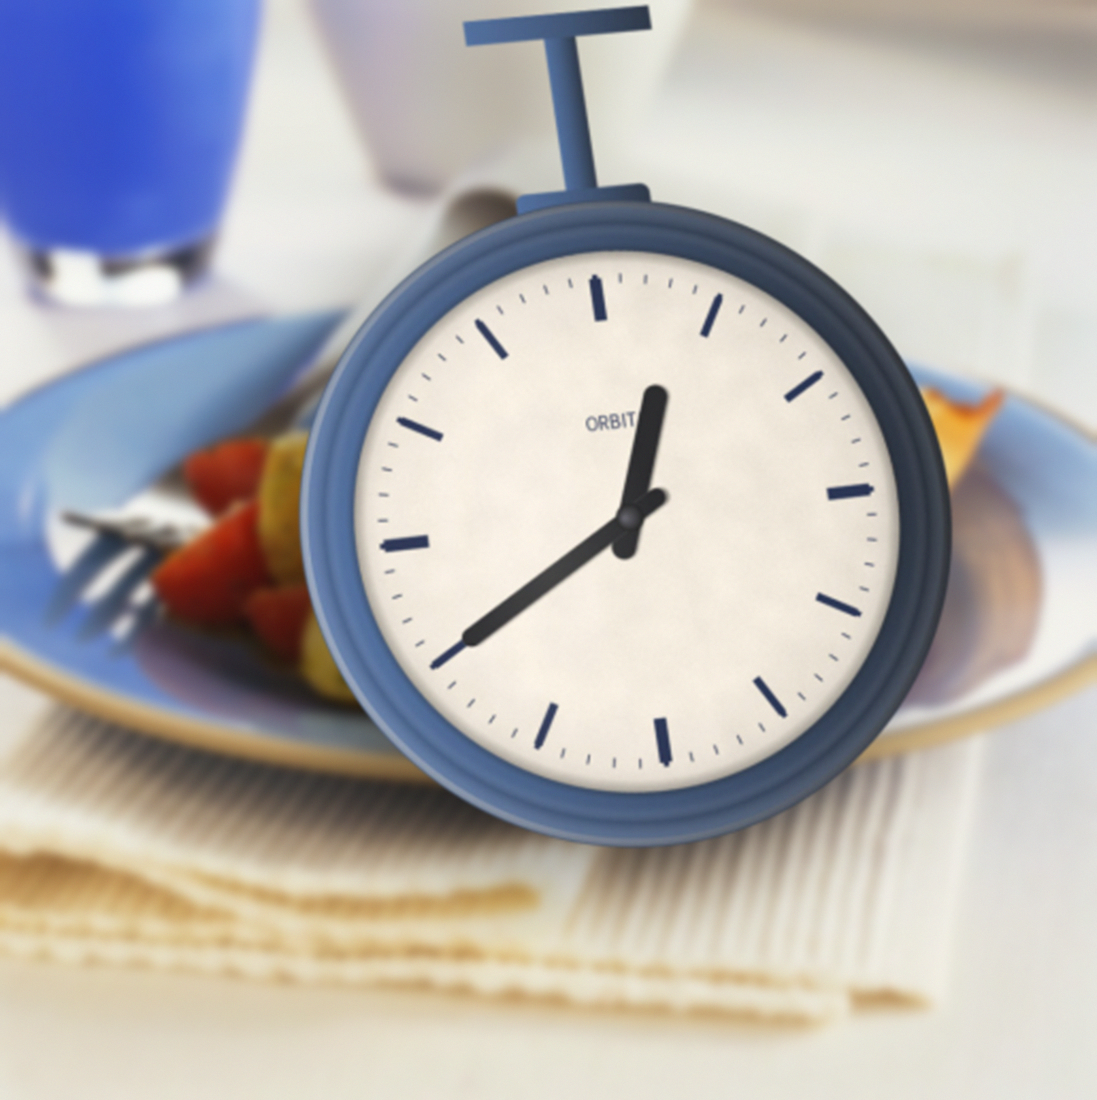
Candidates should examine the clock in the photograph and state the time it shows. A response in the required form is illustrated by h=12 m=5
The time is h=12 m=40
